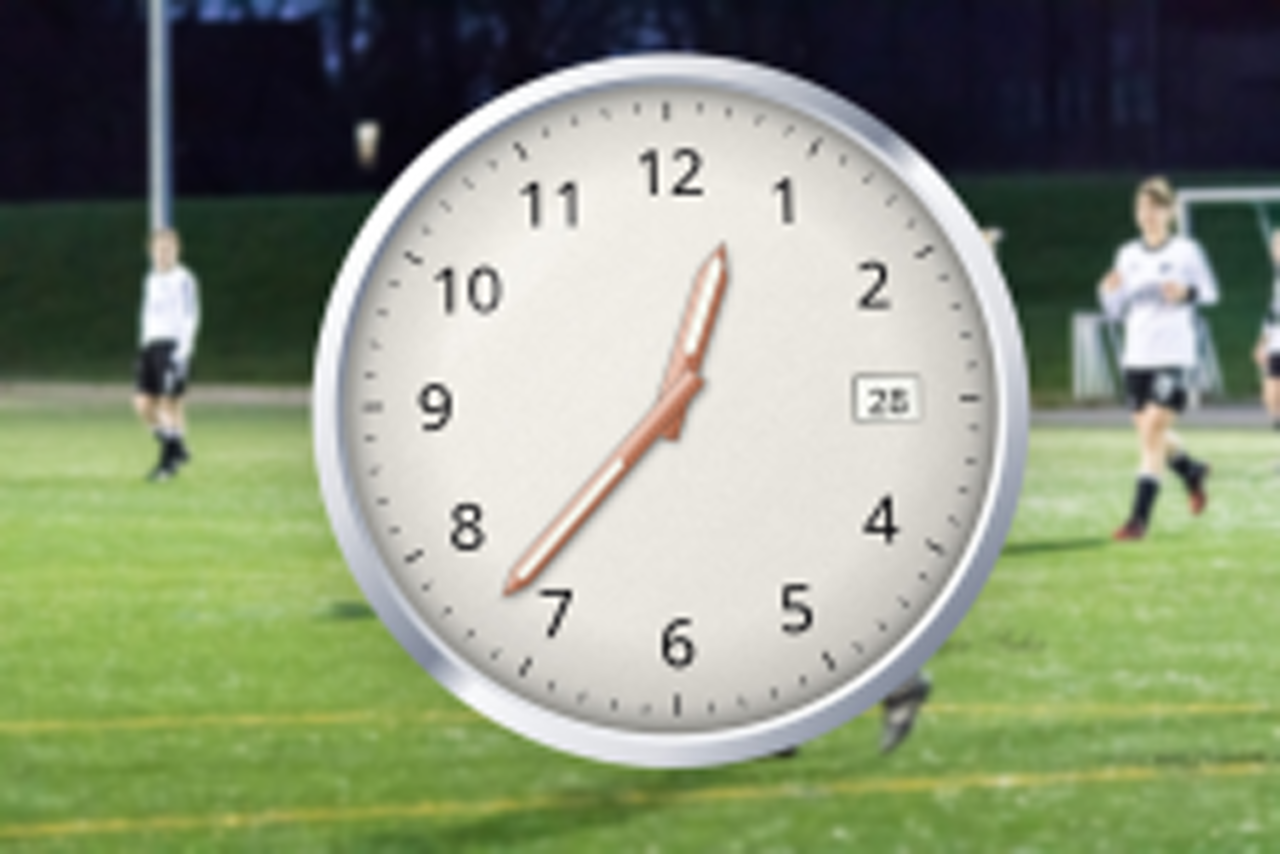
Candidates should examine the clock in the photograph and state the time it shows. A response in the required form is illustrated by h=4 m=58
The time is h=12 m=37
